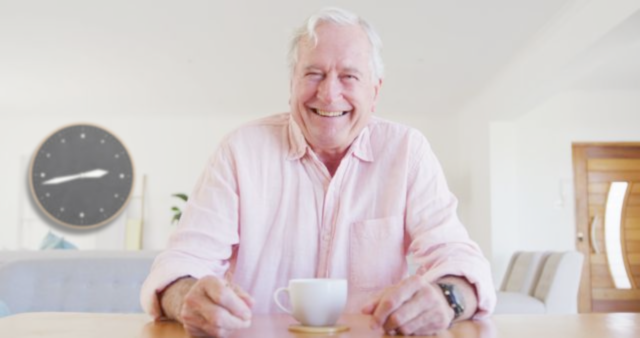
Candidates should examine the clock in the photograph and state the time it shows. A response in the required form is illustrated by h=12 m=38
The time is h=2 m=43
